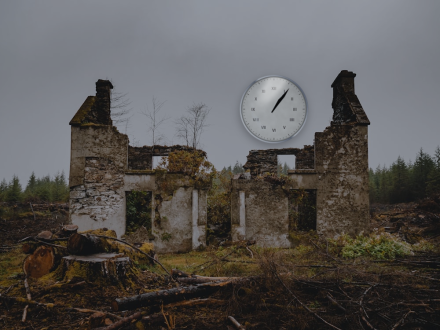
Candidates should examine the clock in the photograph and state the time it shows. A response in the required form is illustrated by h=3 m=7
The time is h=1 m=6
